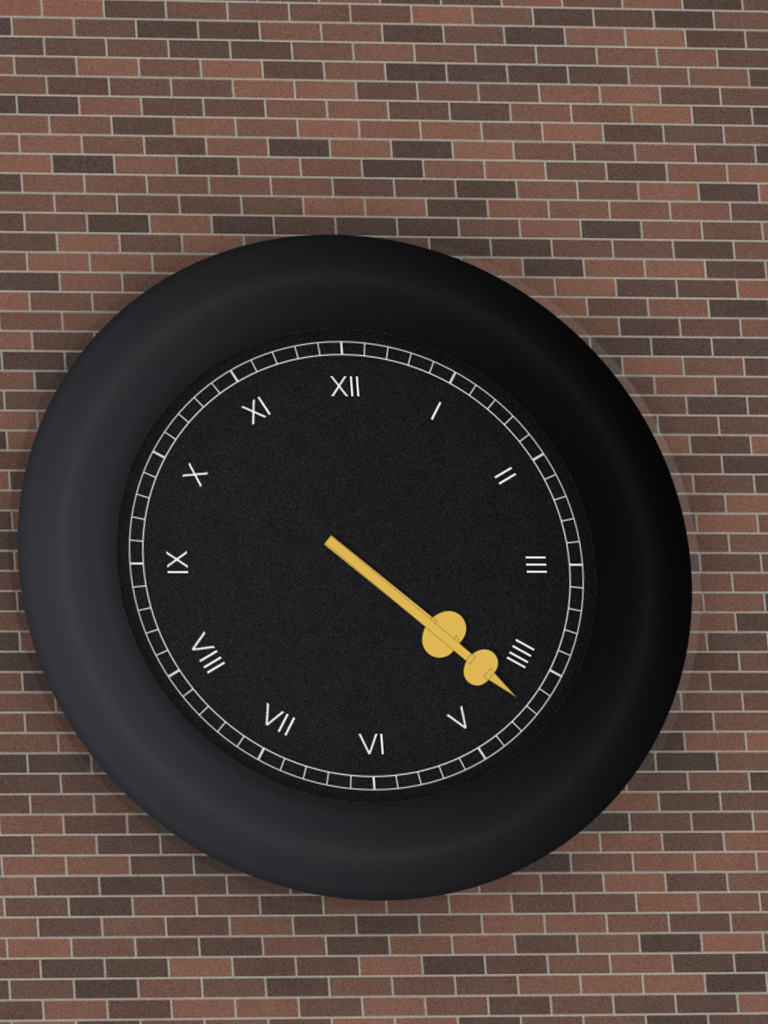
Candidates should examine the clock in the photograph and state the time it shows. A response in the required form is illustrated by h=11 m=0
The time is h=4 m=22
